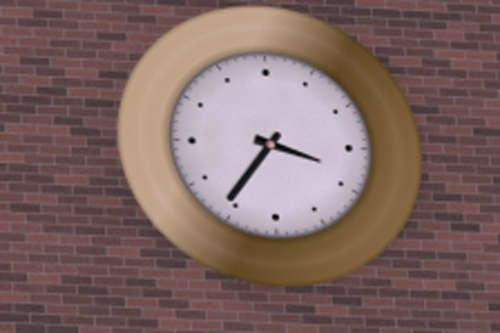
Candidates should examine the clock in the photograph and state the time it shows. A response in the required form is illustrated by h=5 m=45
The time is h=3 m=36
